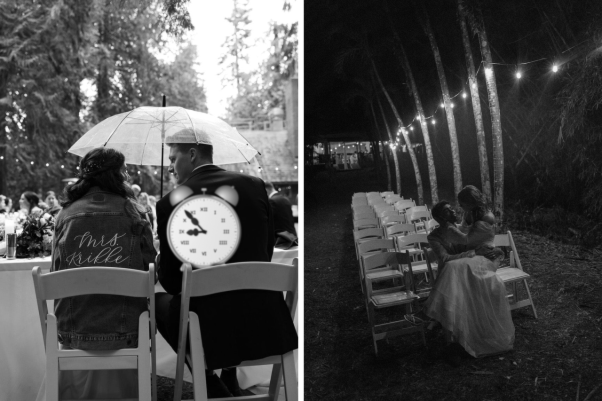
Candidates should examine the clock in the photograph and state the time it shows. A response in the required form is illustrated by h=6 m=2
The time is h=8 m=53
